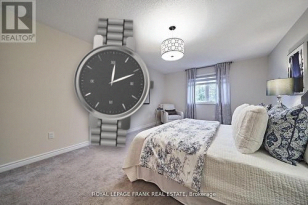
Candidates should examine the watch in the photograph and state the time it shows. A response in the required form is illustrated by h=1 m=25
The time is h=12 m=11
